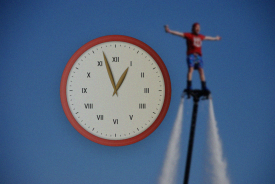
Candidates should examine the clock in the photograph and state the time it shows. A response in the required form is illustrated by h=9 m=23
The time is h=12 m=57
